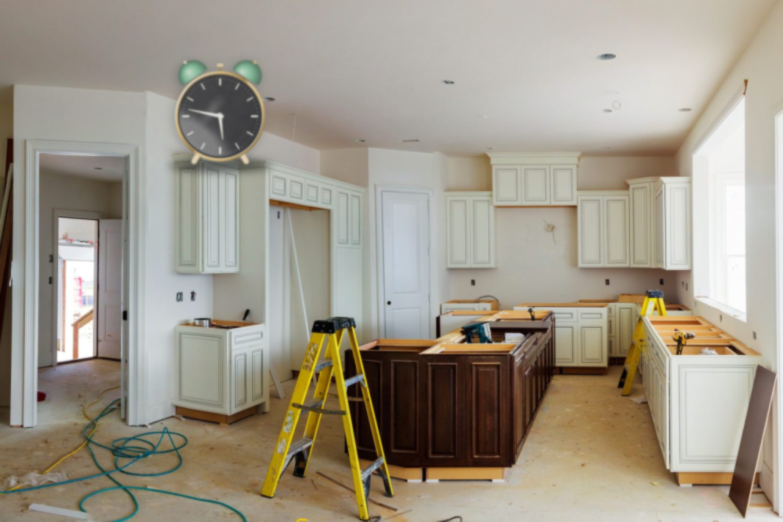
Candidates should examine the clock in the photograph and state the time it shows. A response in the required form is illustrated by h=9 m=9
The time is h=5 m=47
